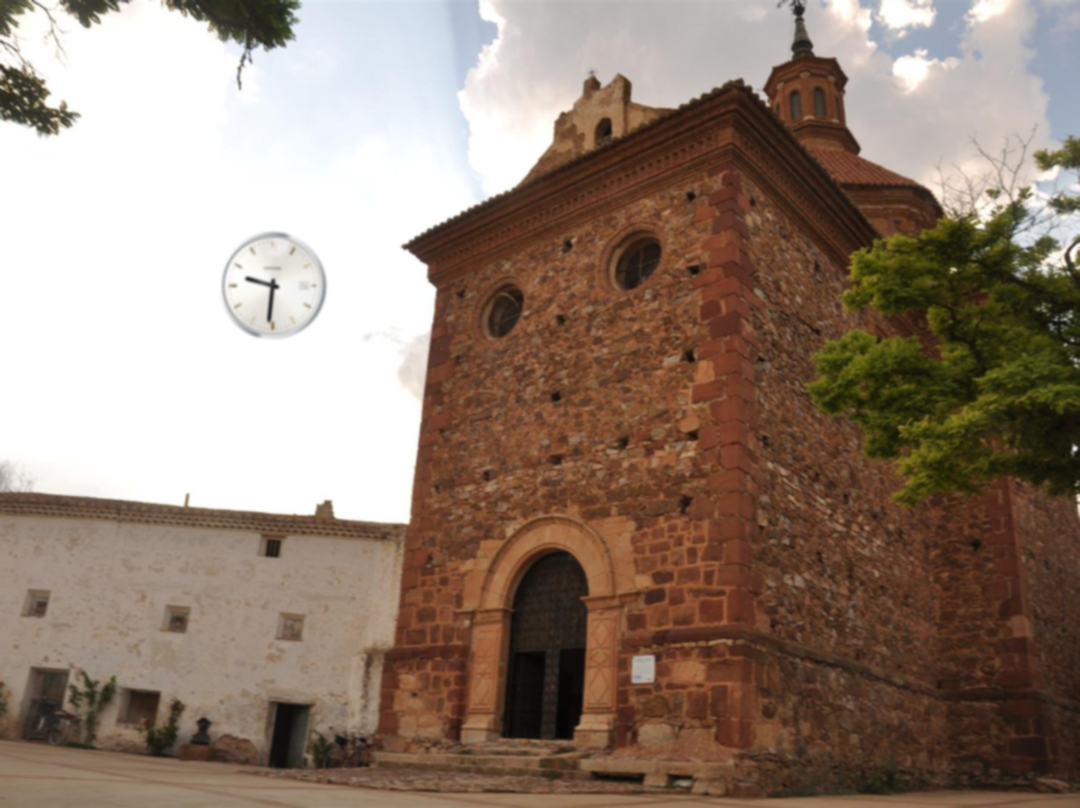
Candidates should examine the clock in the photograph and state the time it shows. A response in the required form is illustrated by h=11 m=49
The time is h=9 m=31
